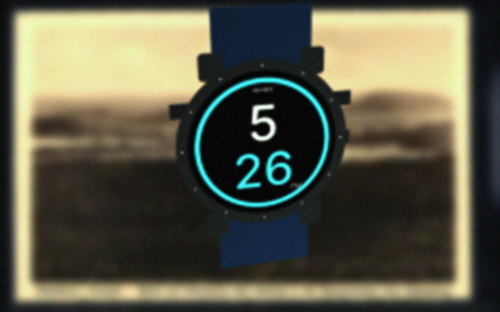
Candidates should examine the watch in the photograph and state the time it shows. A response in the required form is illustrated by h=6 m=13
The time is h=5 m=26
